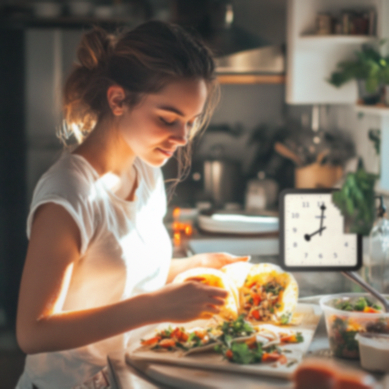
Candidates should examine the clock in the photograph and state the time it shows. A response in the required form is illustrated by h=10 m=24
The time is h=8 m=1
